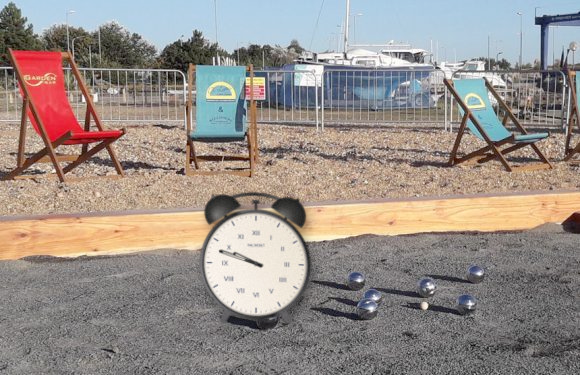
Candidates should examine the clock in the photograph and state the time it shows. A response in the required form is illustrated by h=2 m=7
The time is h=9 m=48
